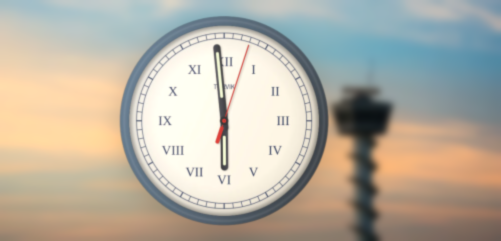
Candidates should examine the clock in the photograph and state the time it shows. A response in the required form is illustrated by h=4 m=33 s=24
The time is h=5 m=59 s=3
